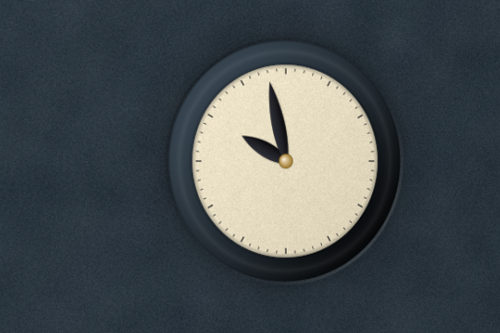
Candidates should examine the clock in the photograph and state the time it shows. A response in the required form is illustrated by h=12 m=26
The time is h=9 m=58
